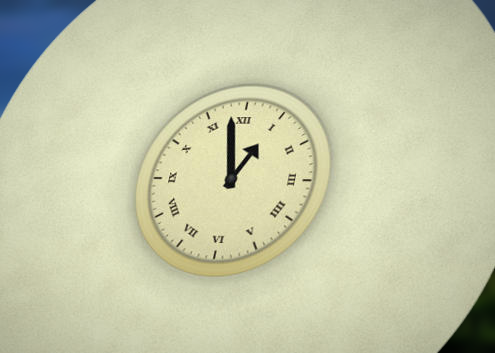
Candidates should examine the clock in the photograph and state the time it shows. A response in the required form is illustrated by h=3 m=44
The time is h=12 m=58
